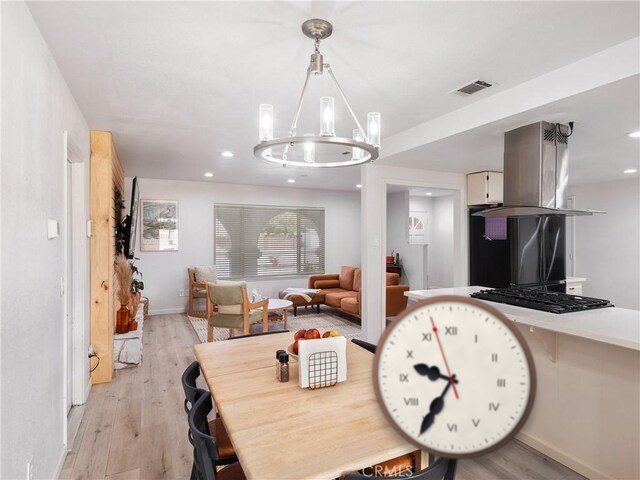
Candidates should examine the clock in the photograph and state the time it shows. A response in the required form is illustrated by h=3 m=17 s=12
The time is h=9 m=34 s=57
